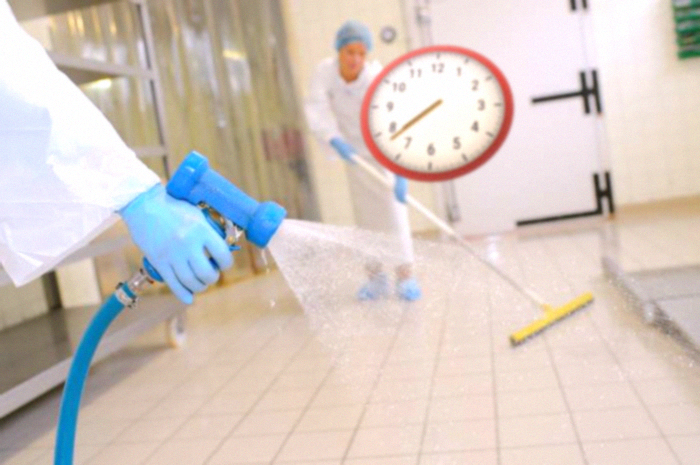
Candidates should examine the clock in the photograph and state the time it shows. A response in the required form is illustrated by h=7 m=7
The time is h=7 m=38
